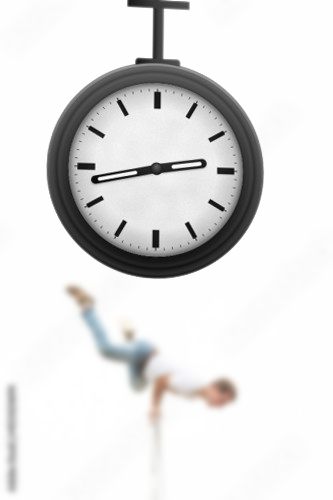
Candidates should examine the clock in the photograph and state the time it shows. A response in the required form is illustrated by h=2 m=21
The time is h=2 m=43
